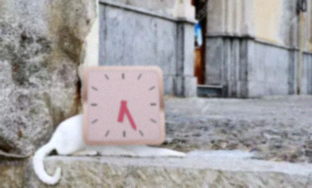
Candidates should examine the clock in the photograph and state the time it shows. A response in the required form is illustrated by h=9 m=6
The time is h=6 m=26
